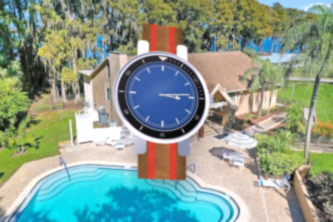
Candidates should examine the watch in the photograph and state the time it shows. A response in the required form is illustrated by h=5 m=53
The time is h=3 m=14
